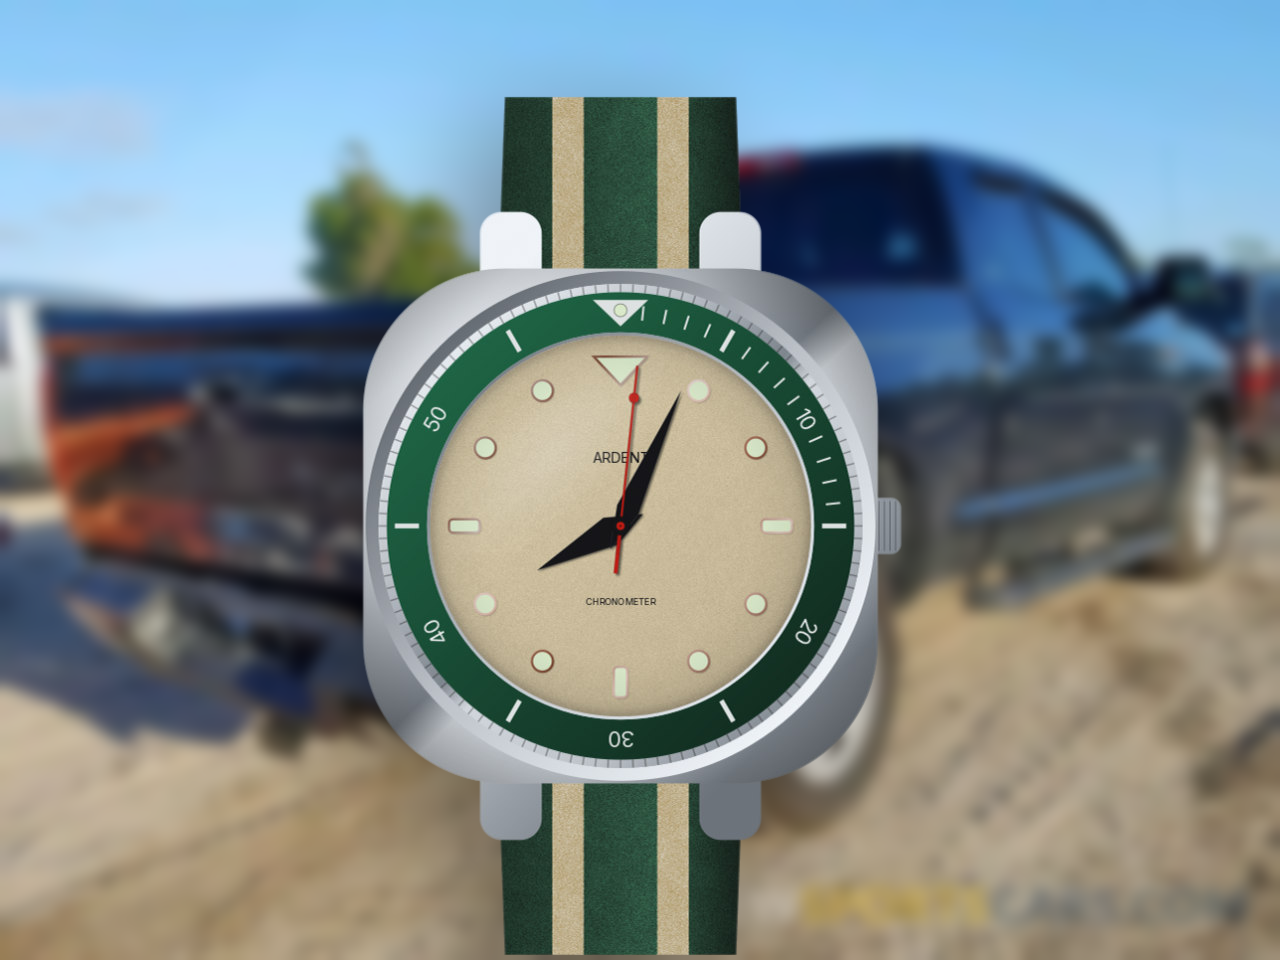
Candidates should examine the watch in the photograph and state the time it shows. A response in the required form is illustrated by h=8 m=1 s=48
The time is h=8 m=4 s=1
